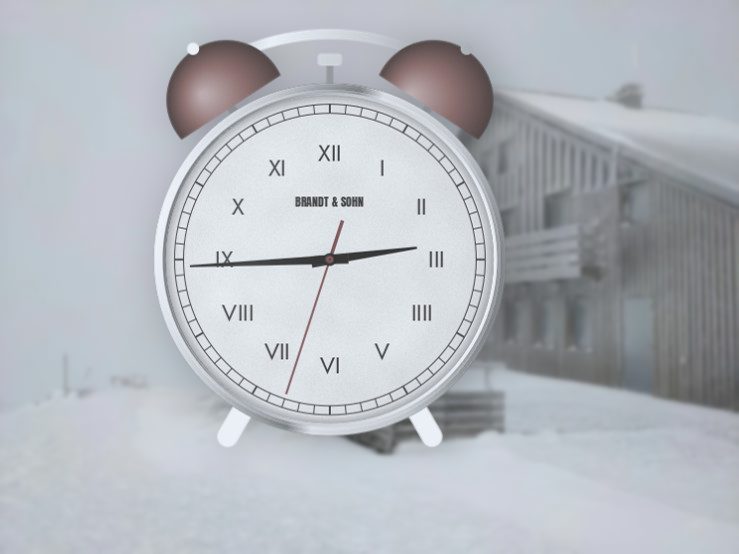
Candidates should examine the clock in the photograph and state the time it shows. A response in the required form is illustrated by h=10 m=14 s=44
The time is h=2 m=44 s=33
